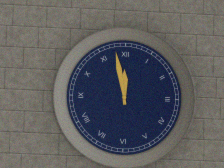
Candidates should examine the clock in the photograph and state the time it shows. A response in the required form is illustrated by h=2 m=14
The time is h=11 m=58
